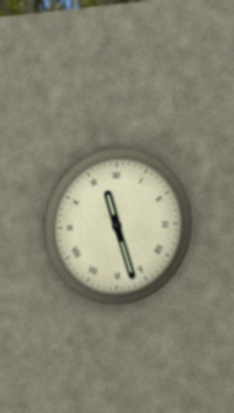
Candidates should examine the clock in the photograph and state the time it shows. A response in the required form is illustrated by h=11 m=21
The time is h=11 m=27
